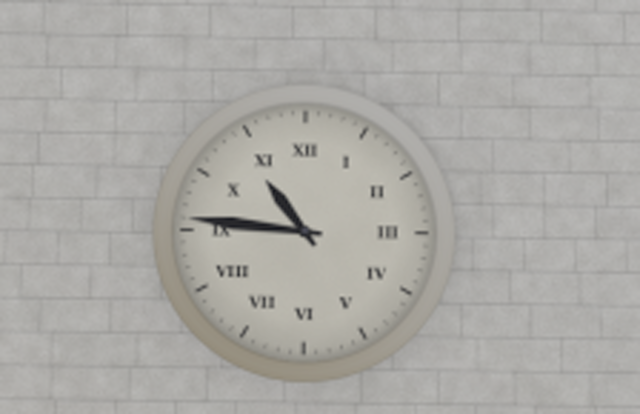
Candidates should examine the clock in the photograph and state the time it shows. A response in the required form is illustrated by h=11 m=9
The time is h=10 m=46
